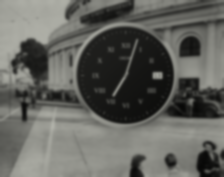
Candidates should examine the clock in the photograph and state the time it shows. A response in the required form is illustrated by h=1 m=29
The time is h=7 m=3
